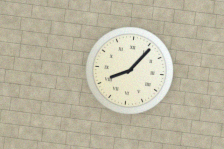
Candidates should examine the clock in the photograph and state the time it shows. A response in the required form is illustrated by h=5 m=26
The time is h=8 m=6
